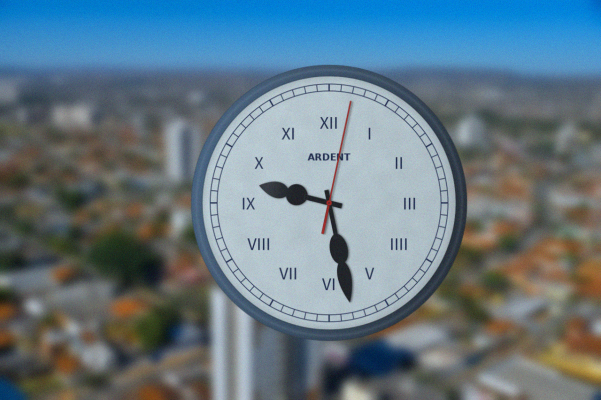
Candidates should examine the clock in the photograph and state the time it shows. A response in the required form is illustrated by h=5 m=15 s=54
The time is h=9 m=28 s=2
